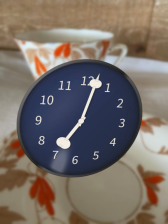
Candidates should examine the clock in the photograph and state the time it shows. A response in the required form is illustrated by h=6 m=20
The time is h=7 m=2
